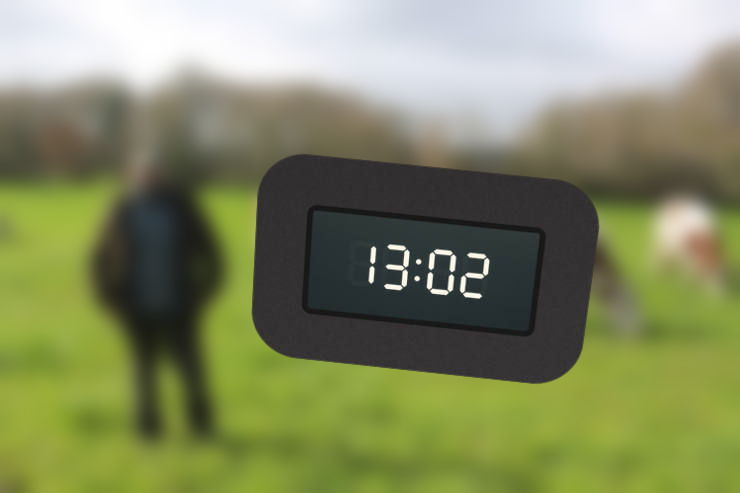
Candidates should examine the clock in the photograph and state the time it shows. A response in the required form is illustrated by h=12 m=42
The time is h=13 m=2
